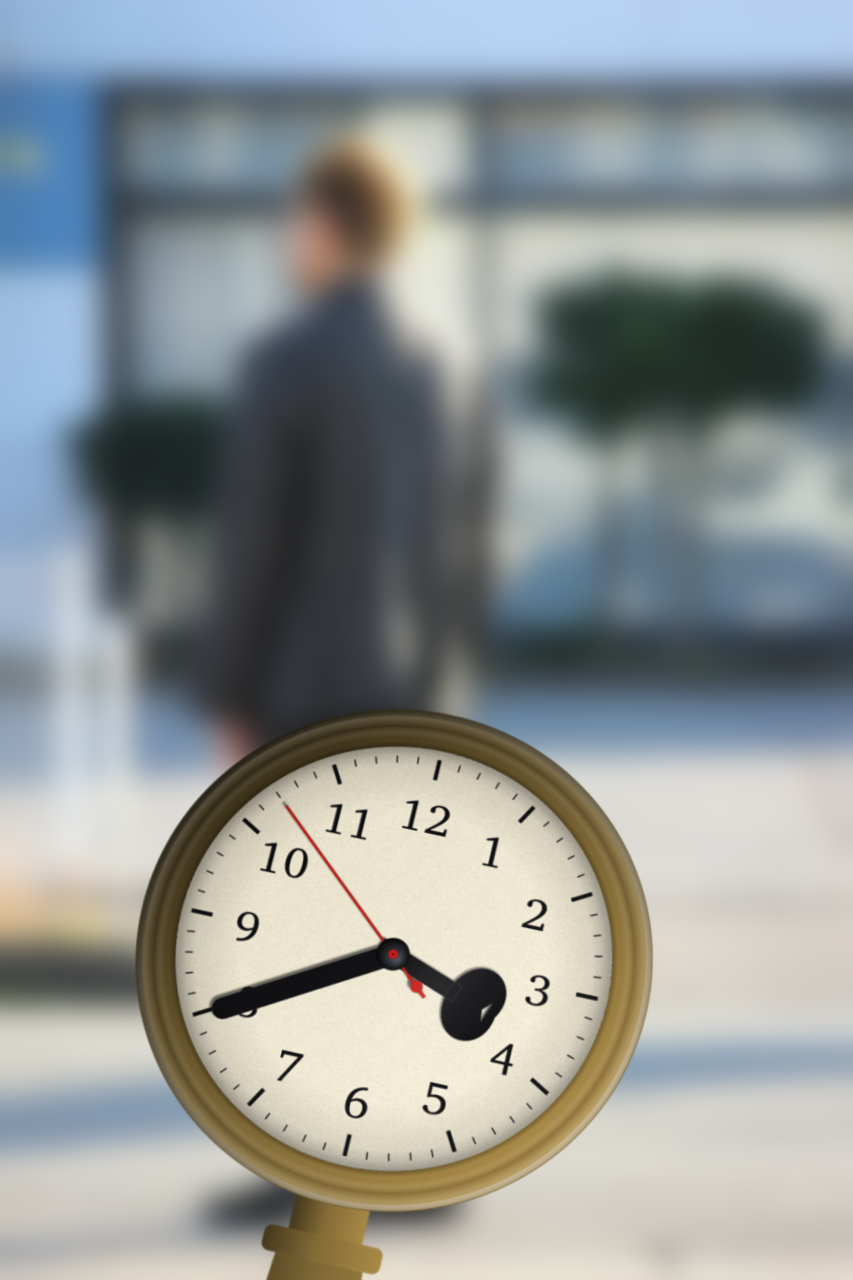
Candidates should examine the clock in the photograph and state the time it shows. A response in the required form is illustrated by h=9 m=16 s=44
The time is h=3 m=39 s=52
